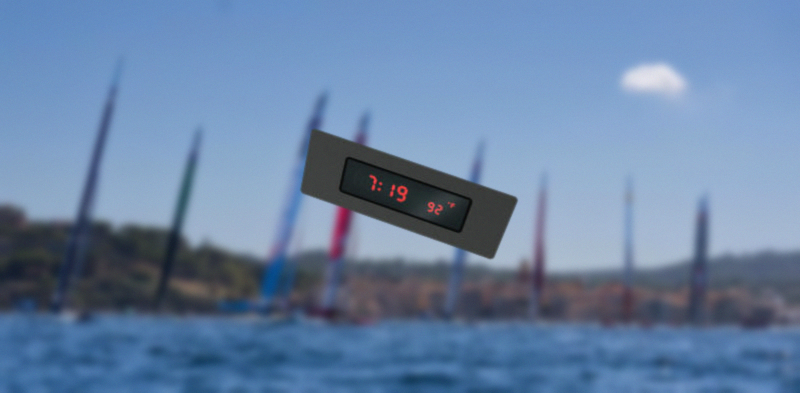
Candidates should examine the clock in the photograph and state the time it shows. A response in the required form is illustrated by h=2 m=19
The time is h=7 m=19
